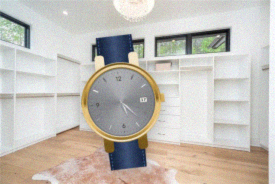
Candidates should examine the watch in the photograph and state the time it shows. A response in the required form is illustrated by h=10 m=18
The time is h=5 m=23
